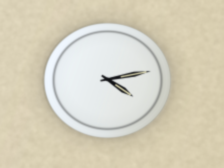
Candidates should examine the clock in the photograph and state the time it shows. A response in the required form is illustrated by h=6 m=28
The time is h=4 m=13
